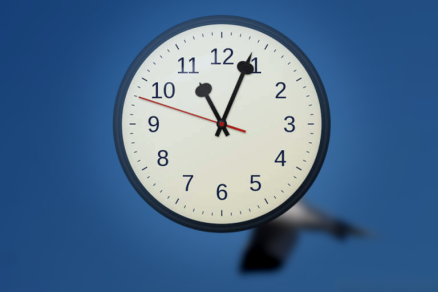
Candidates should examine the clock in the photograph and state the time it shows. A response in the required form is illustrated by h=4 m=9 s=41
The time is h=11 m=3 s=48
